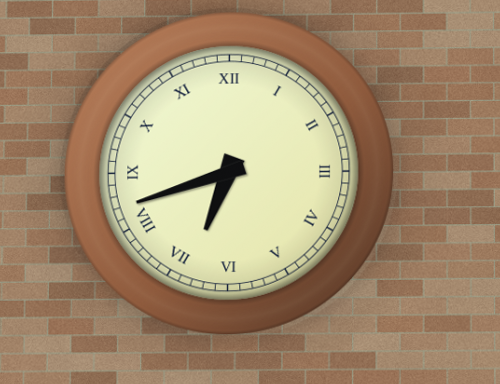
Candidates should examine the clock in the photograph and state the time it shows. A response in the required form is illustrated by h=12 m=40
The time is h=6 m=42
